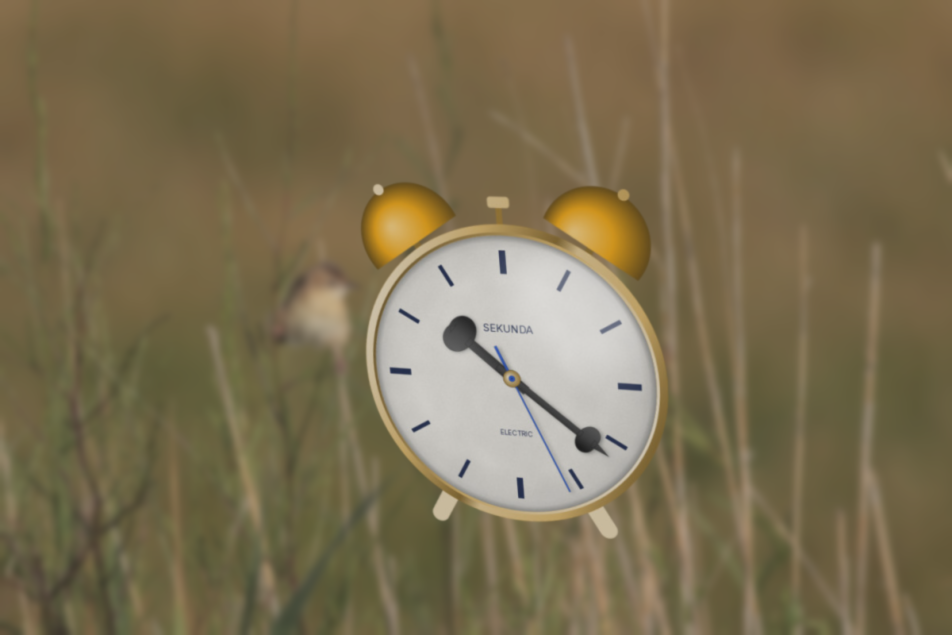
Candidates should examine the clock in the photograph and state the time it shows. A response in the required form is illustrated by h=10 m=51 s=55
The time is h=10 m=21 s=26
